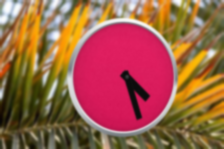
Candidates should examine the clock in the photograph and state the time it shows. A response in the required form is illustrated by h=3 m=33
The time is h=4 m=27
